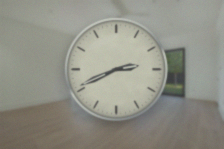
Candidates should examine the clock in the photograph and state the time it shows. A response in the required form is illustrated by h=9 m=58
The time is h=2 m=41
